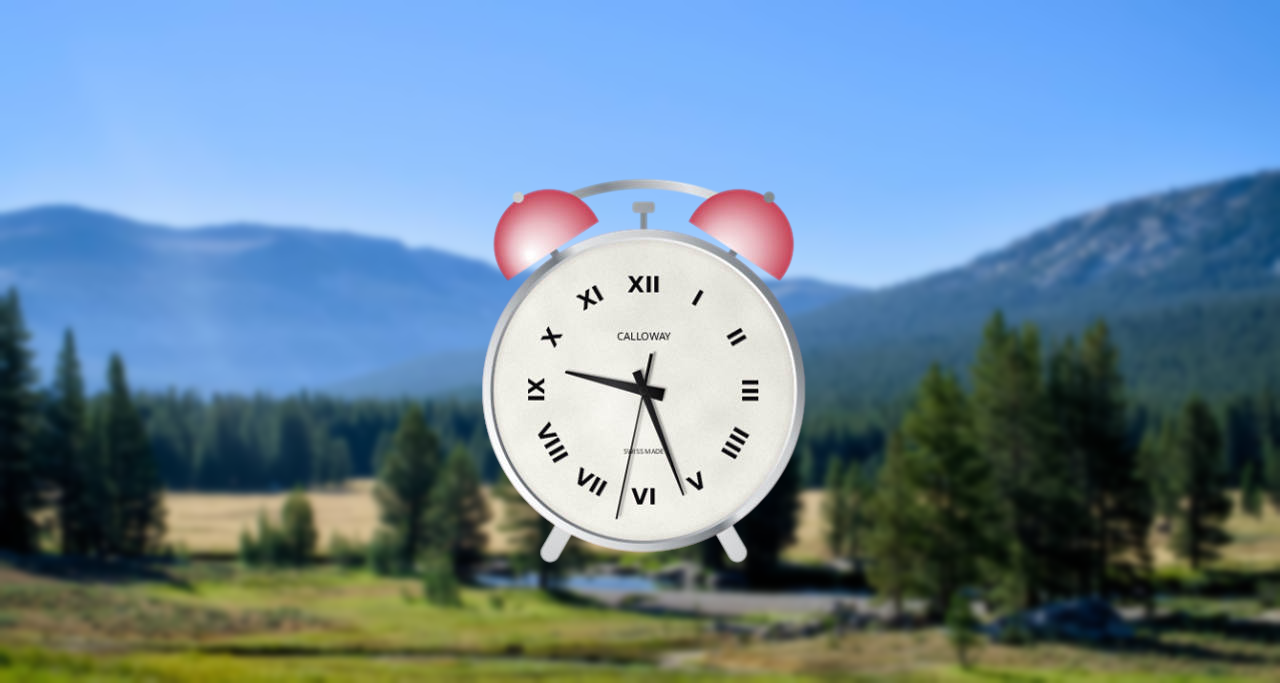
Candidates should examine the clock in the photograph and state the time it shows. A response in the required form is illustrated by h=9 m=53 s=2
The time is h=9 m=26 s=32
